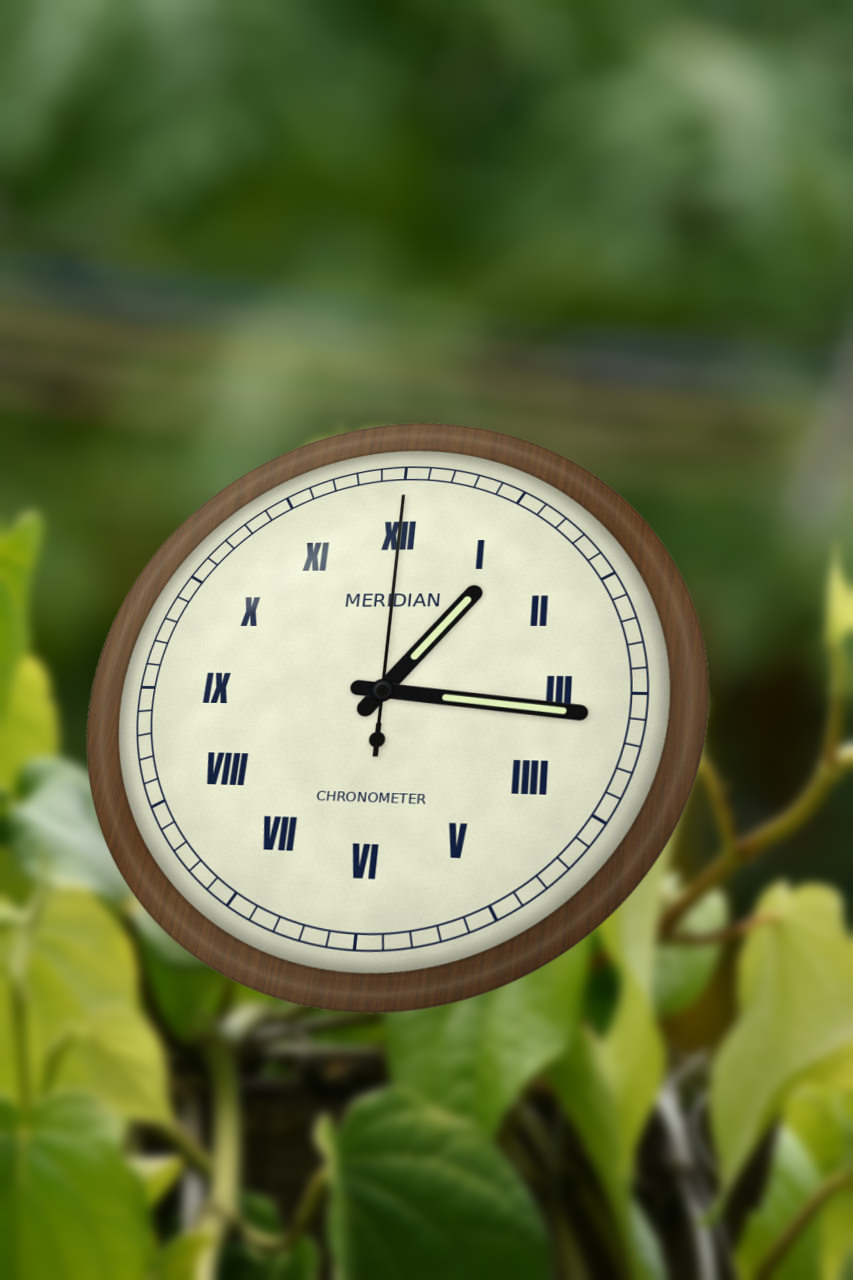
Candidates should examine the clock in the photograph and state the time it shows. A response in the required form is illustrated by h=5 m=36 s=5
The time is h=1 m=16 s=0
